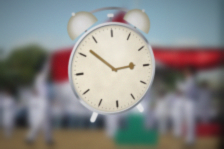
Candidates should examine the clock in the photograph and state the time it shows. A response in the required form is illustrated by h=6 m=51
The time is h=2 m=52
